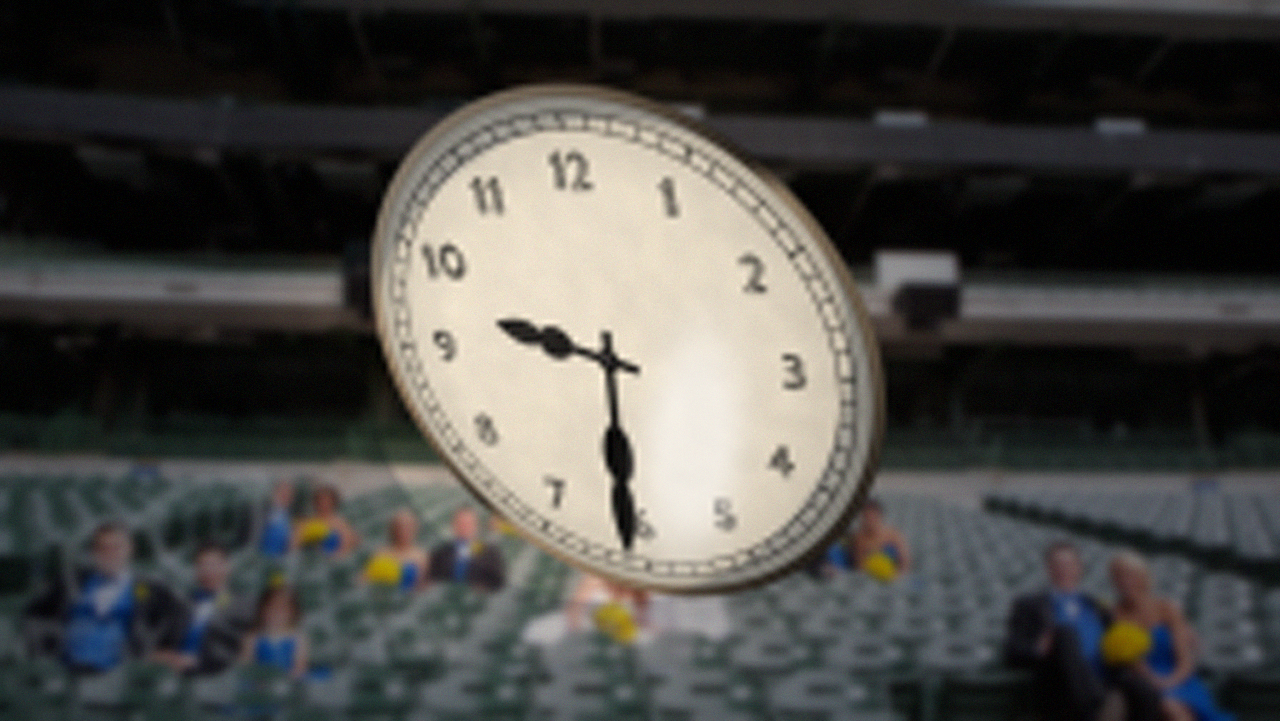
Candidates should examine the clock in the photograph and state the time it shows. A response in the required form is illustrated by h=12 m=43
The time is h=9 m=31
